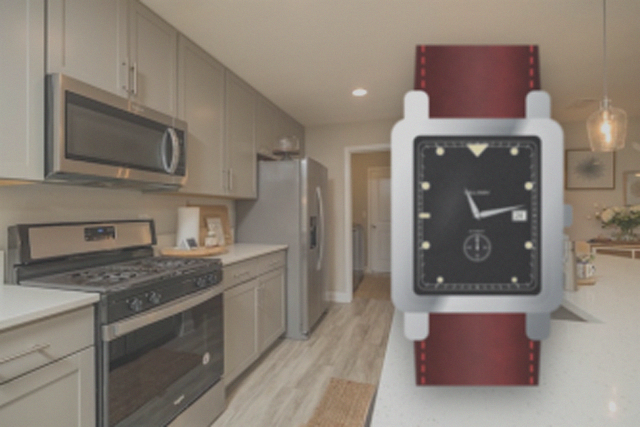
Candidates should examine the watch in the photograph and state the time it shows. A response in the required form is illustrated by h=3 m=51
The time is h=11 m=13
